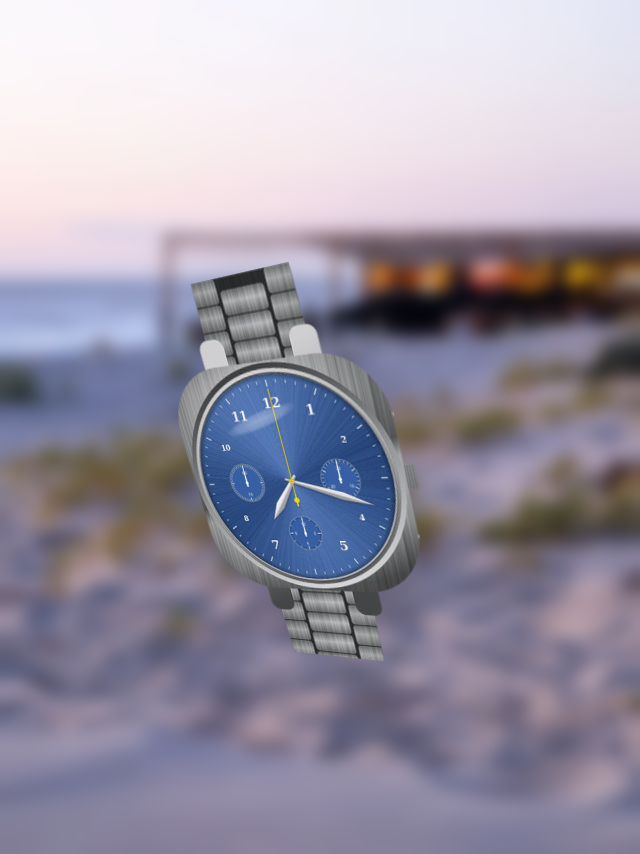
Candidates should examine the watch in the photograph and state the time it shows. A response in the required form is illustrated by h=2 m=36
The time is h=7 m=18
